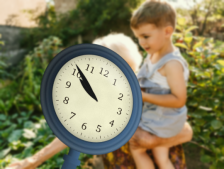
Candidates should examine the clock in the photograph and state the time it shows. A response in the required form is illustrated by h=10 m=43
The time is h=9 m=51
